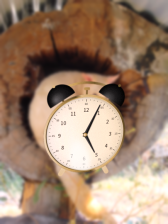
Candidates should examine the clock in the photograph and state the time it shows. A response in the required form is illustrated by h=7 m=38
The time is h=5 m=4
